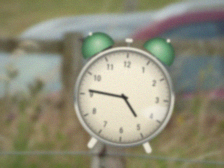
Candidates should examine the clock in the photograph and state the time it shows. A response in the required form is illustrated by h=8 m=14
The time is h=4 m=46
